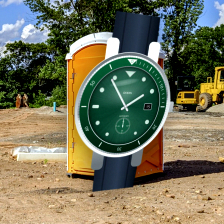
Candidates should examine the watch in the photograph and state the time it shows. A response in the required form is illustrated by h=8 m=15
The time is h=1 m=54
